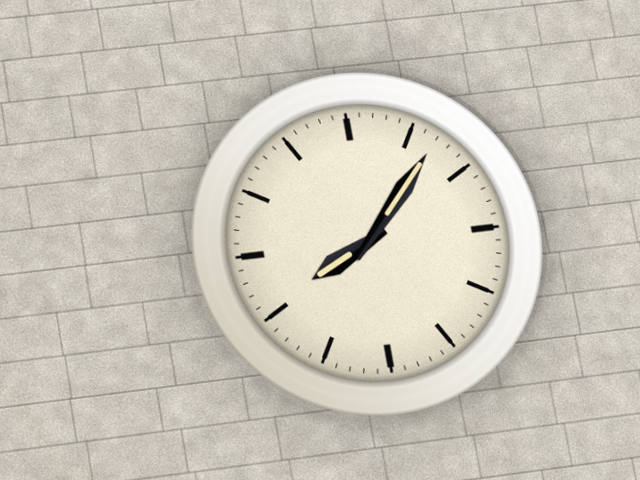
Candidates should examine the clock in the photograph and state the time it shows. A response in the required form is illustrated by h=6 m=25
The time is h=8 m=7
